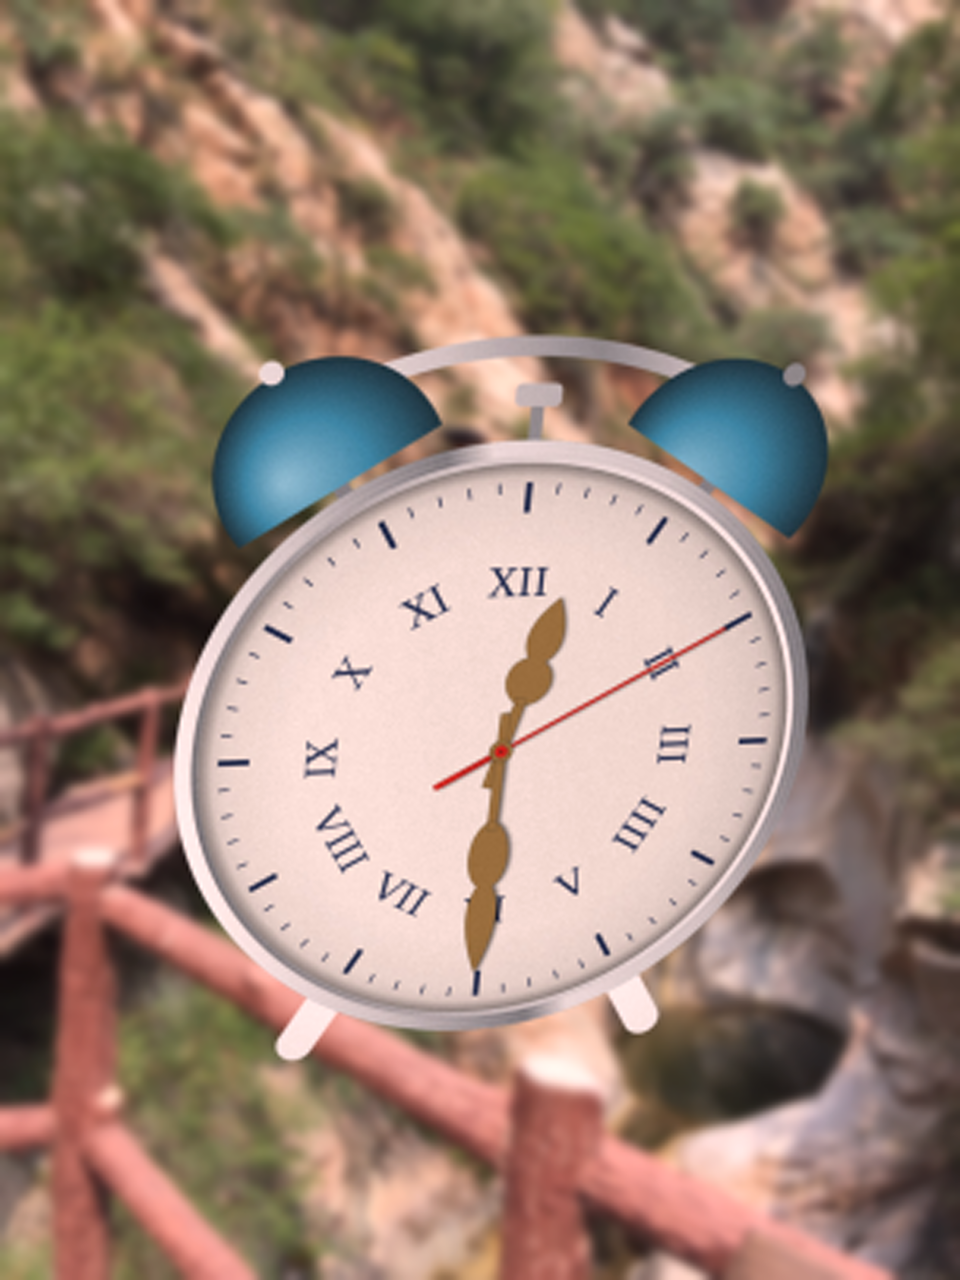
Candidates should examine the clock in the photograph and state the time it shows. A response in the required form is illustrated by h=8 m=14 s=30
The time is h=12 m=30 s=10
